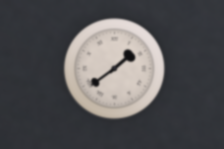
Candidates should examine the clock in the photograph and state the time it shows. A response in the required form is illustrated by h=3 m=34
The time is h=1 m=39
